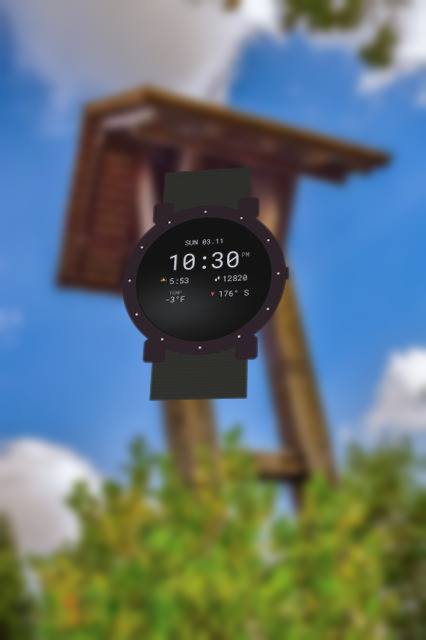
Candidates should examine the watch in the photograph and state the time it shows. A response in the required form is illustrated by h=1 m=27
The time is h=10 m=30
